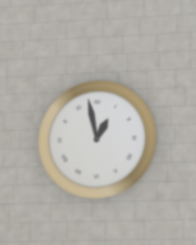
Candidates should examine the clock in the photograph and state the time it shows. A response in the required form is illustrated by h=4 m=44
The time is h=12 m=58
